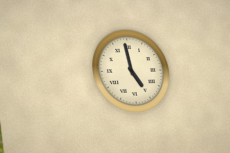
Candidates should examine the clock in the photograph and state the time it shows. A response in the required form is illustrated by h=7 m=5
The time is h=4 m=59
